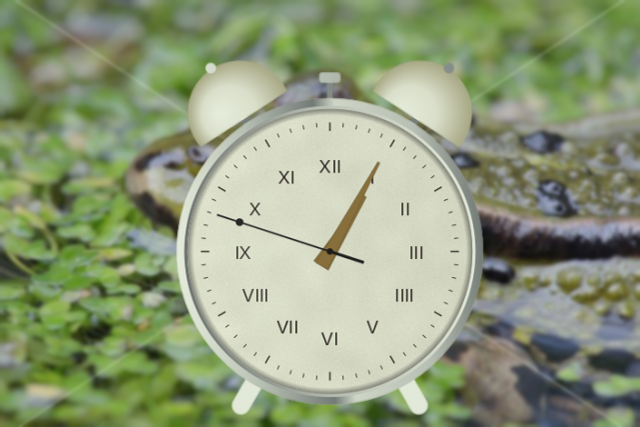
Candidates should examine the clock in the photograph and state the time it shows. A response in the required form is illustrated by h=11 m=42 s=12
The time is h=1 m=4 s=48
